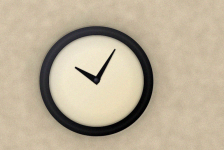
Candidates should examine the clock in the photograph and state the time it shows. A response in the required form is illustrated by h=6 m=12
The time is h=10 m=5
